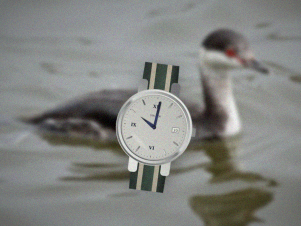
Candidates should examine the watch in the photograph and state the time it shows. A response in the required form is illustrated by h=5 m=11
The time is h=10 m=1
